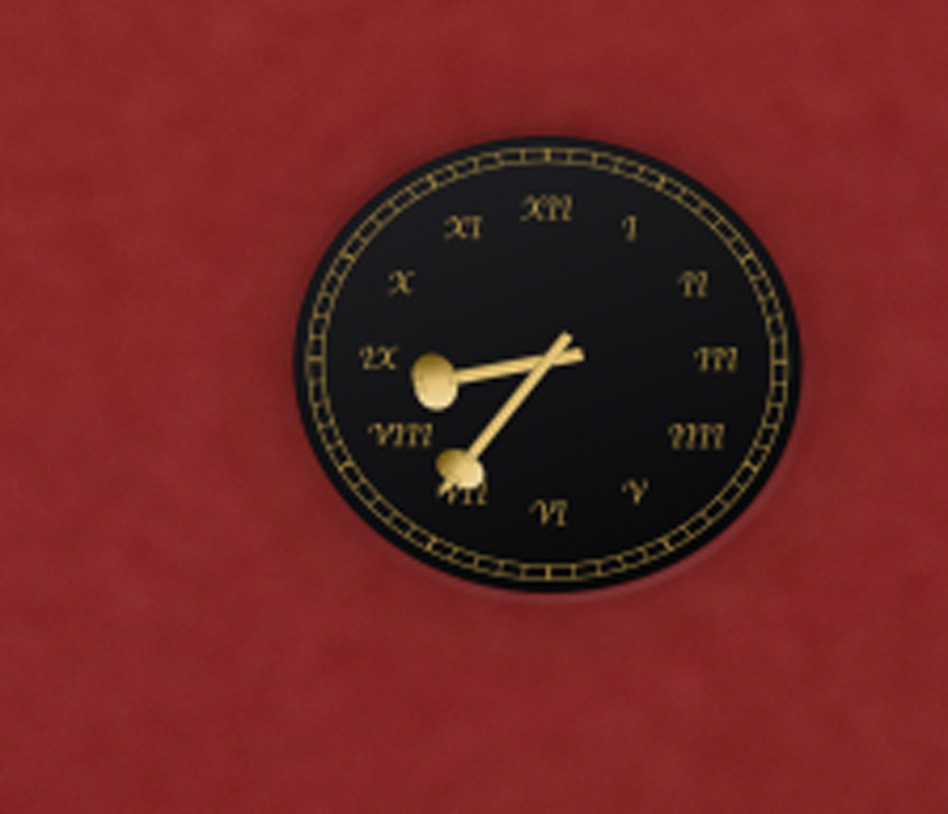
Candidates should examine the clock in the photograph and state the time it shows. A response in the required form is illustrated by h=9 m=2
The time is h=8 m=36
